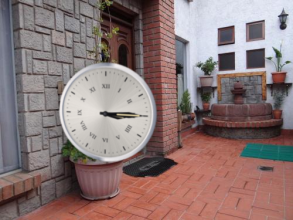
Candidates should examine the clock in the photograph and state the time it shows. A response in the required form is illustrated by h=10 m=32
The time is h=3 m=15
